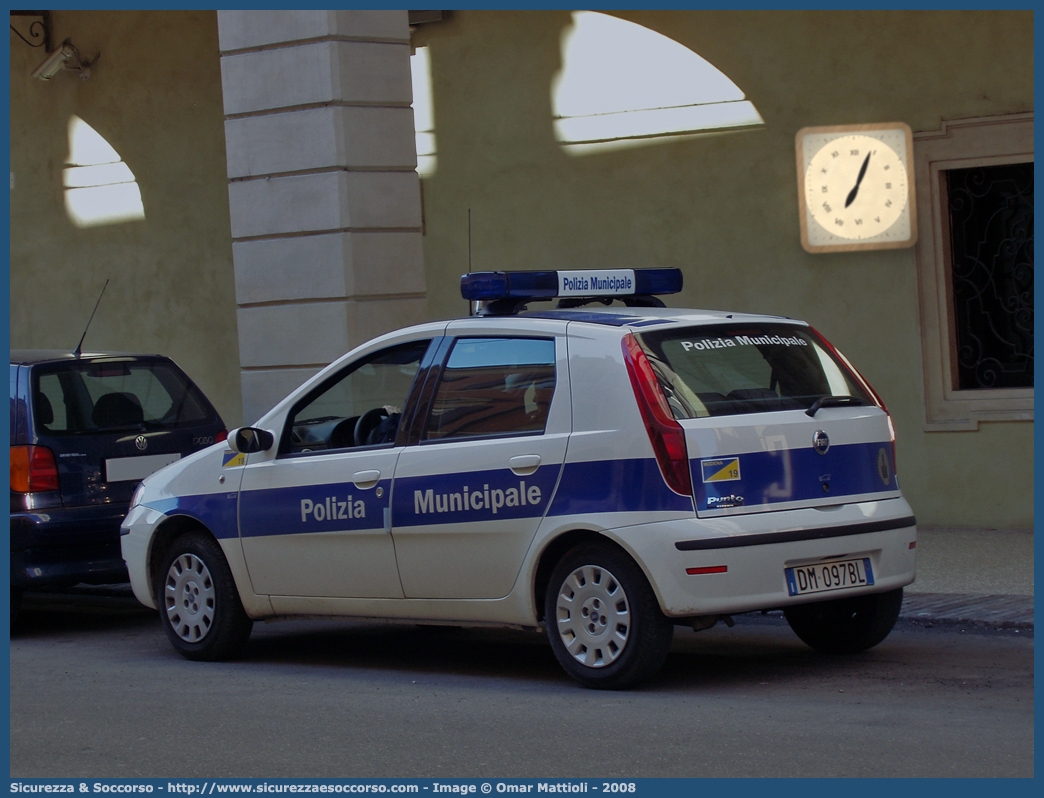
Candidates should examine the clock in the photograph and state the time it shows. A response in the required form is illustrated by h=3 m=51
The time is h=7 m=4
